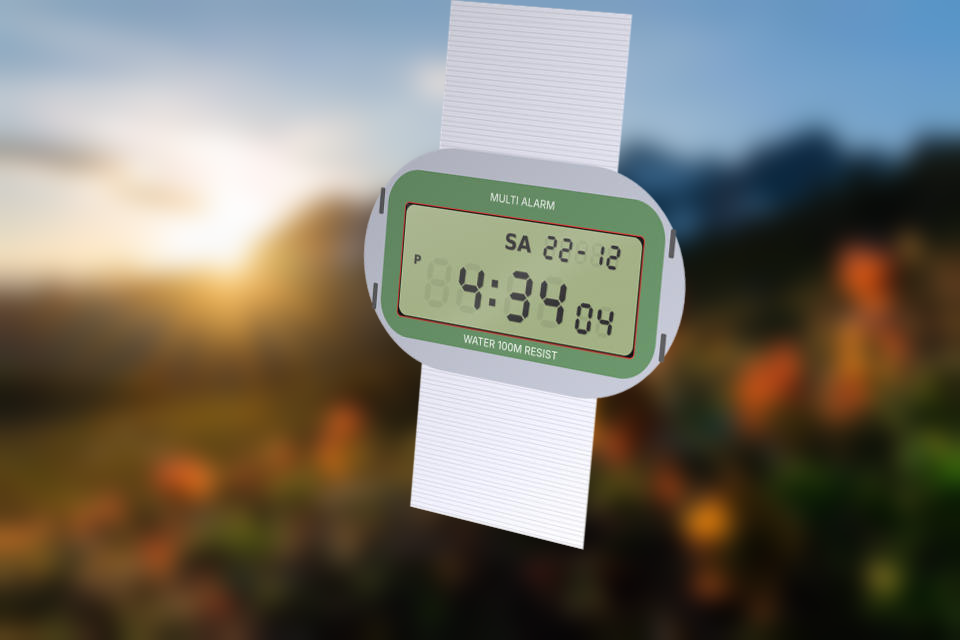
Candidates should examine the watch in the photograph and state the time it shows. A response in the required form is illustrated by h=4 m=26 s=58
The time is h=4 m=34 s=4
